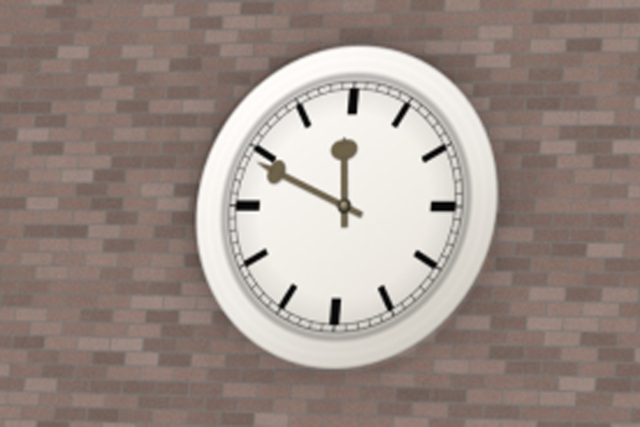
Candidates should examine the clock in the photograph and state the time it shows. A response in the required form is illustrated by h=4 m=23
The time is h=11 m=49
